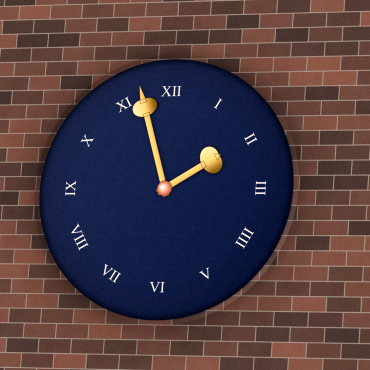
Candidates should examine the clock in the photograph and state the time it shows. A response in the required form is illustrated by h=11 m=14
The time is h=1 m=57
